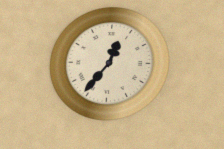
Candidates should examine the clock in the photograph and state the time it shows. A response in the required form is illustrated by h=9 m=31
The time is h=12 m=36
